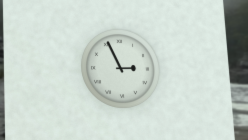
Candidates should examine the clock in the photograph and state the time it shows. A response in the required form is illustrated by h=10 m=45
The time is h=2 m=56
